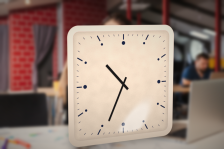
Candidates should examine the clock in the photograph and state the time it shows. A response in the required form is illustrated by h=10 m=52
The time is h=10 m=34
